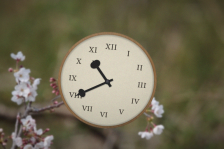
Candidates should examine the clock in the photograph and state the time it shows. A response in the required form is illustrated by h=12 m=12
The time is h=10 m=40
